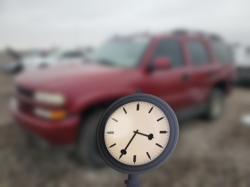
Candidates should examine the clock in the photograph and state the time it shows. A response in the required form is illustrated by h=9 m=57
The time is h=3 m=35
